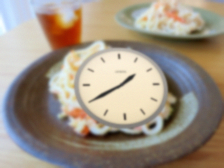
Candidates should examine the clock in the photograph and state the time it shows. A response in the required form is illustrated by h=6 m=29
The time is h=1 m=40
